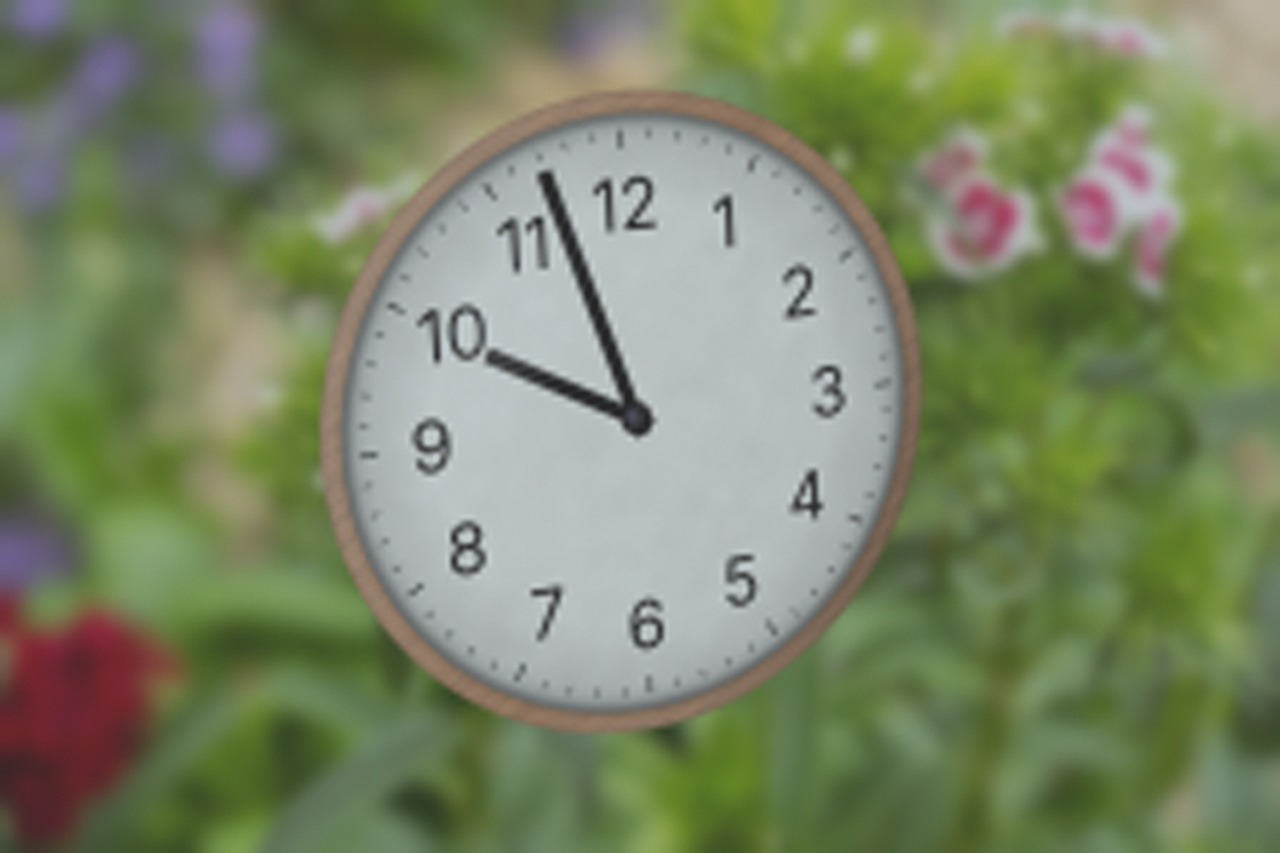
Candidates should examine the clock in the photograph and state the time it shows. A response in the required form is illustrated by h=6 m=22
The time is h=9 m=57
